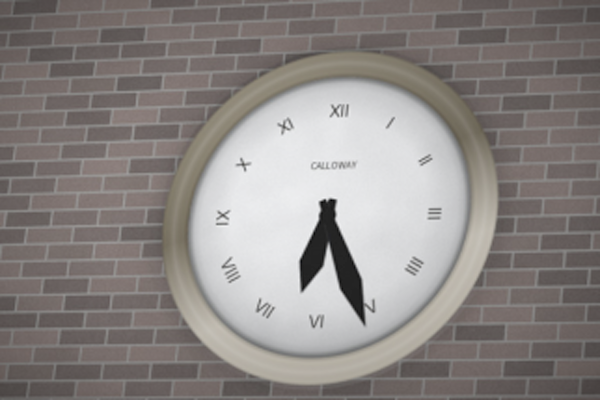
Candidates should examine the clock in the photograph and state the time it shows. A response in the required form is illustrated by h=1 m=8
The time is h=6 m=26
